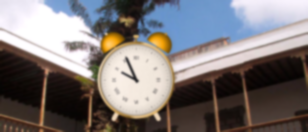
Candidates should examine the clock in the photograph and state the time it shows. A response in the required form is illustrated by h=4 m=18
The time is h=9 m=56
